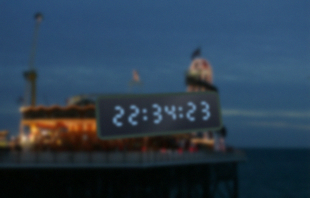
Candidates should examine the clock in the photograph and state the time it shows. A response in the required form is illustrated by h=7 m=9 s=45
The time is h=22 m=34 s=23
